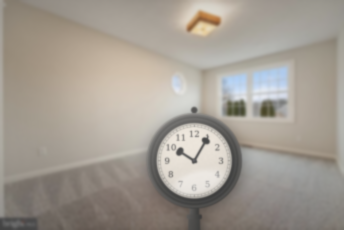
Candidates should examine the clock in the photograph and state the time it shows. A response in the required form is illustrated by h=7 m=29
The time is h=10 m=5
